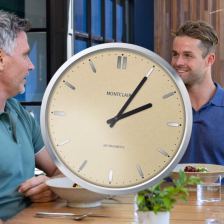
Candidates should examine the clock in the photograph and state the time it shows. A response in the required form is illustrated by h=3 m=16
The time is h=2 m=5
